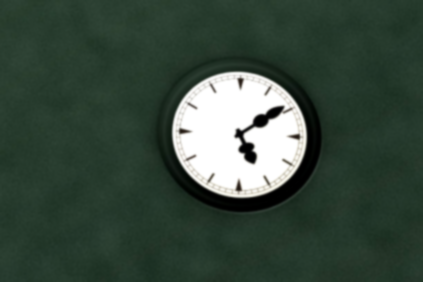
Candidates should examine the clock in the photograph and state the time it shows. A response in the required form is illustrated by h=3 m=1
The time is h=5 m=9
